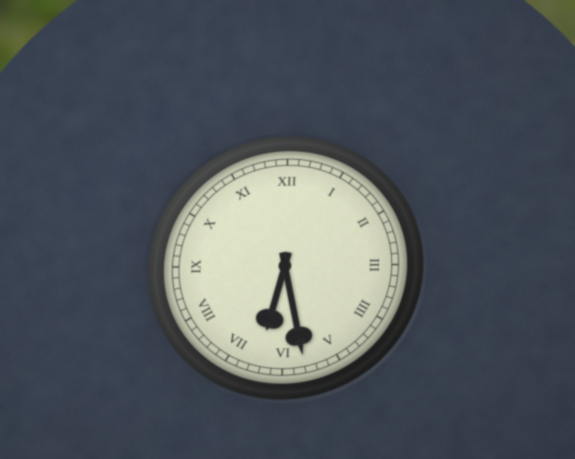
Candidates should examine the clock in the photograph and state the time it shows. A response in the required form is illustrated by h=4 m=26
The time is h=6 m=28
